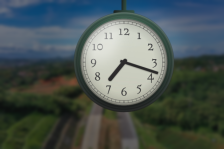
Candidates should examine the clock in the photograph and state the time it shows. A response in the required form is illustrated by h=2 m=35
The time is h=7 m=18
